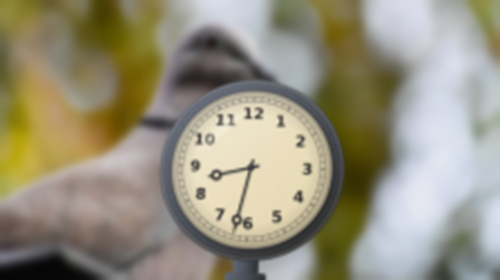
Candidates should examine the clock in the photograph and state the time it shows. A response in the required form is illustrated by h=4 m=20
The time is h=8 m=32
